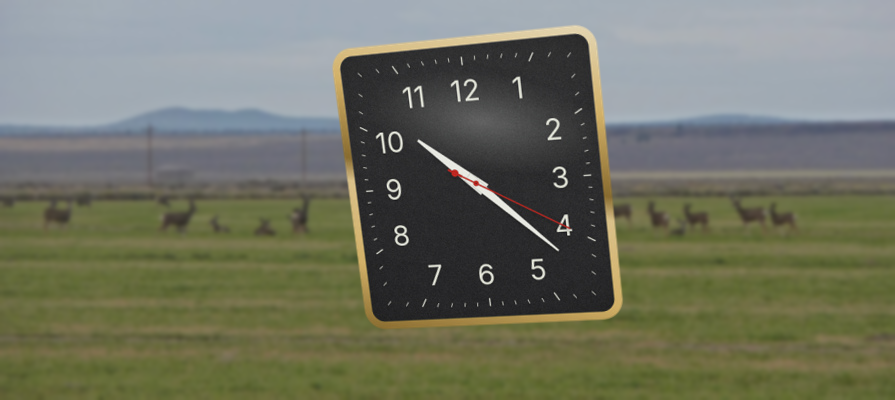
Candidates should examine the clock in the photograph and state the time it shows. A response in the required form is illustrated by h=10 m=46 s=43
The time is h=10 m=22 s=20
